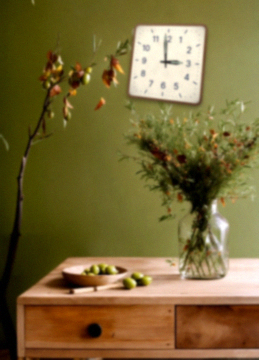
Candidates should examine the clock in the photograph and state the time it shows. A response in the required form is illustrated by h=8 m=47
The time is h=2 m=59
